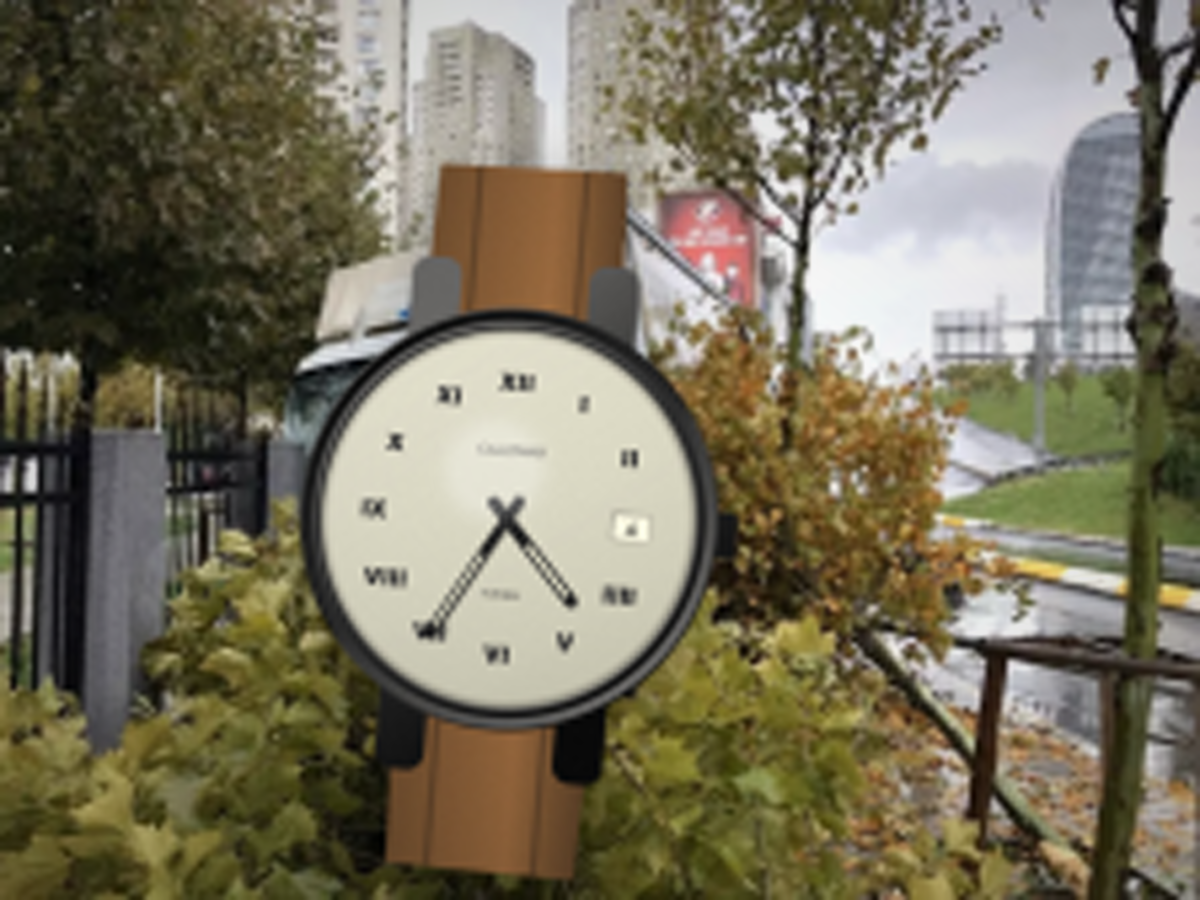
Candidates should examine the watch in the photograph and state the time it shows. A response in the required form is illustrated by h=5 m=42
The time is h=4 m=35
